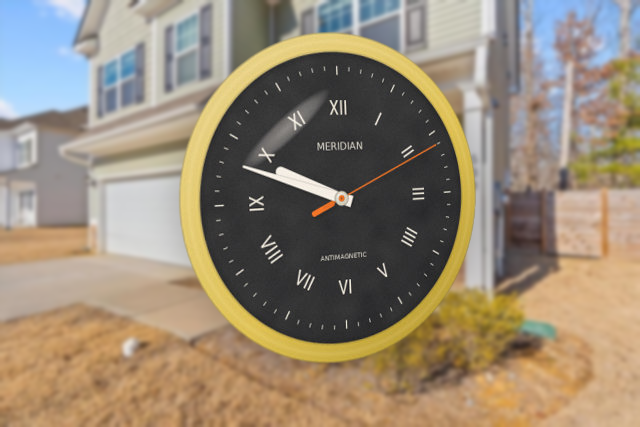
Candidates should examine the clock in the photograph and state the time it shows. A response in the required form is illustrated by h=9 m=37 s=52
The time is h=9 m=48 s=11
